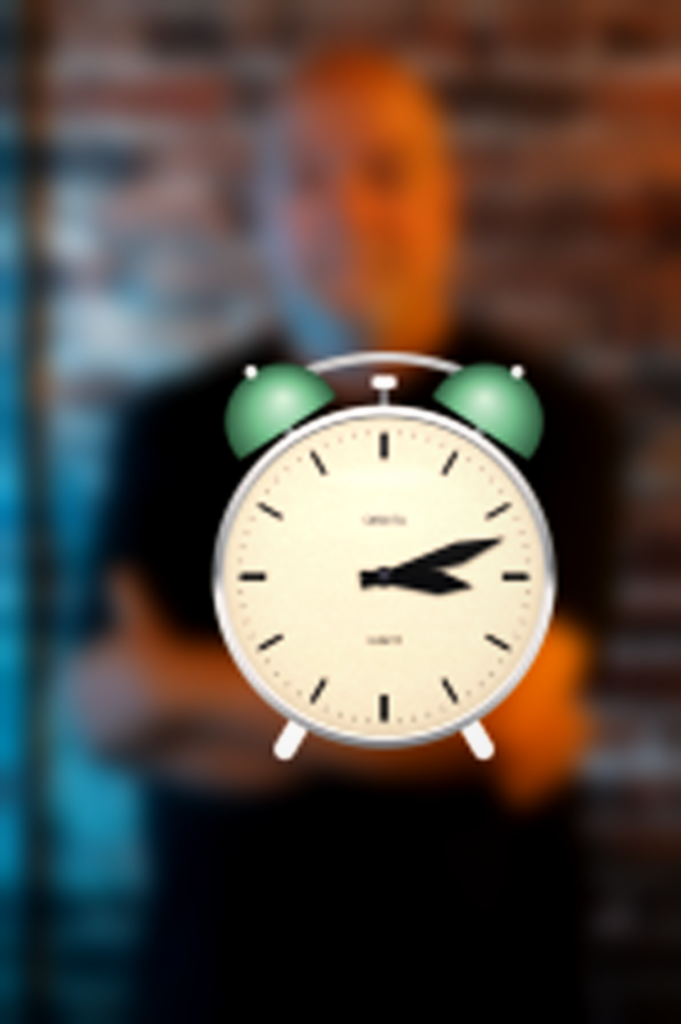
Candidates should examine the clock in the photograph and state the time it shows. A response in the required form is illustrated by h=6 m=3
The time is h=3 m=12
